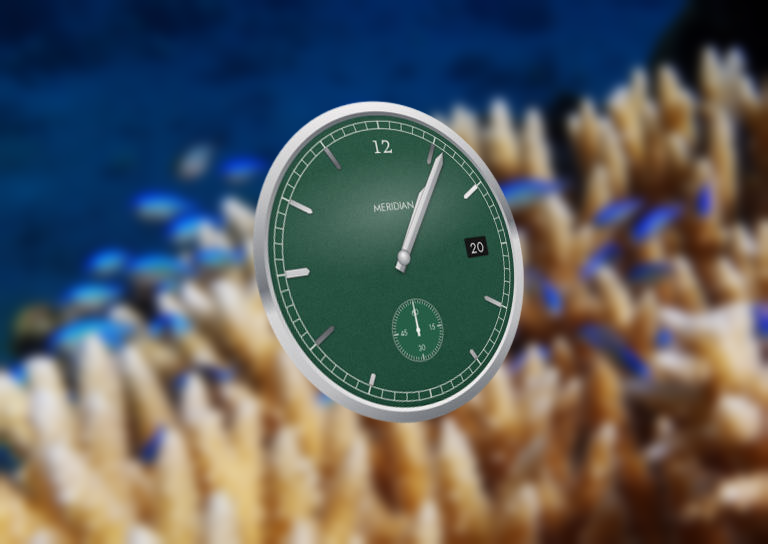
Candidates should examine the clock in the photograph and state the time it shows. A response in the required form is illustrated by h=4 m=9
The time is h=1 m=6
